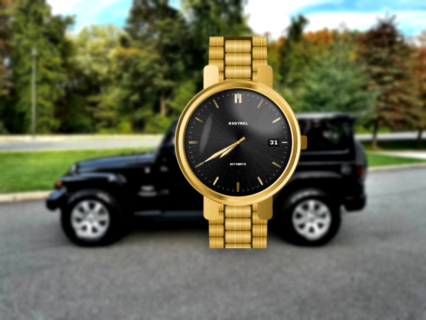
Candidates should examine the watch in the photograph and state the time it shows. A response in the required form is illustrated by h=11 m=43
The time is h=7 m=40
